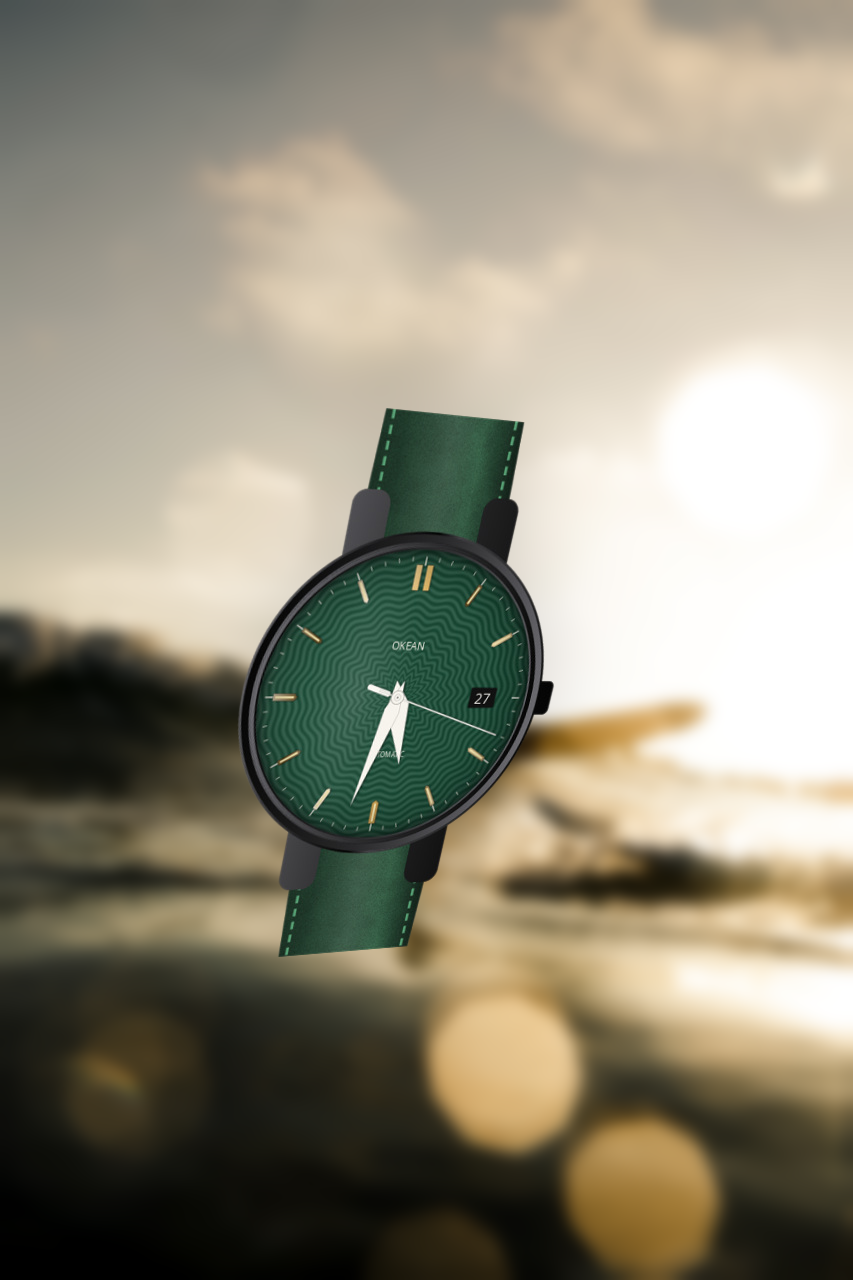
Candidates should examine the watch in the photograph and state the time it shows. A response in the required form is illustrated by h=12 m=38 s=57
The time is h=5 m=32 s=18
